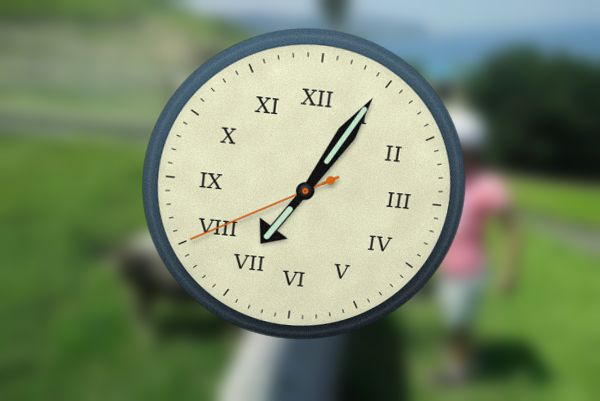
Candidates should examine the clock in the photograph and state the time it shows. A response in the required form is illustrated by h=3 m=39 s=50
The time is h=7 m=4 s=40
